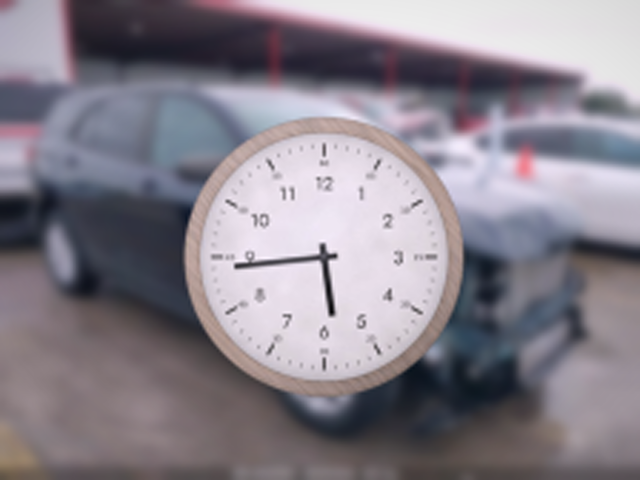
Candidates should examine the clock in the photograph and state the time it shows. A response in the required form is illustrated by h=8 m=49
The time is h=5 m=44
